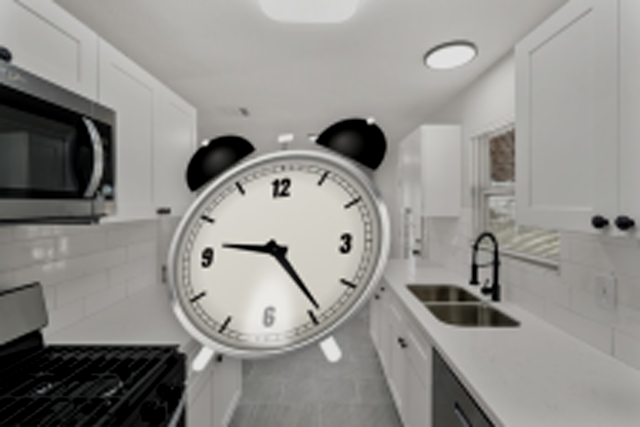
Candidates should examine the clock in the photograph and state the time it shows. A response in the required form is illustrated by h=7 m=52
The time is h=9 m=24
